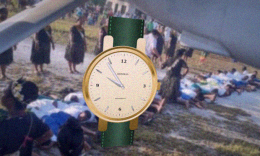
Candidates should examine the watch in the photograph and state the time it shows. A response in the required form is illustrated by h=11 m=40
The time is h=9 m=54
